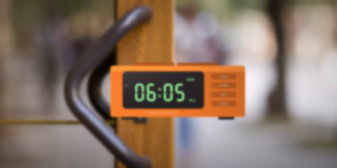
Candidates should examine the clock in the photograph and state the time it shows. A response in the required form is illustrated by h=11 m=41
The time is h=6 m=5
